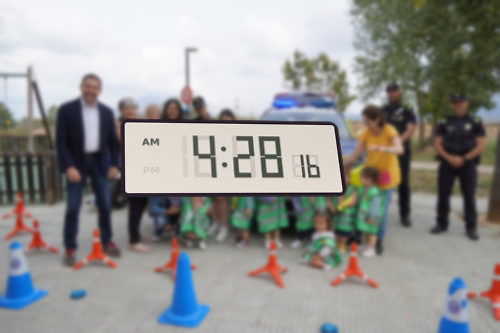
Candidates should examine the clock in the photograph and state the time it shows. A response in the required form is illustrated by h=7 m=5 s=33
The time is h=4 m=28 s=16
